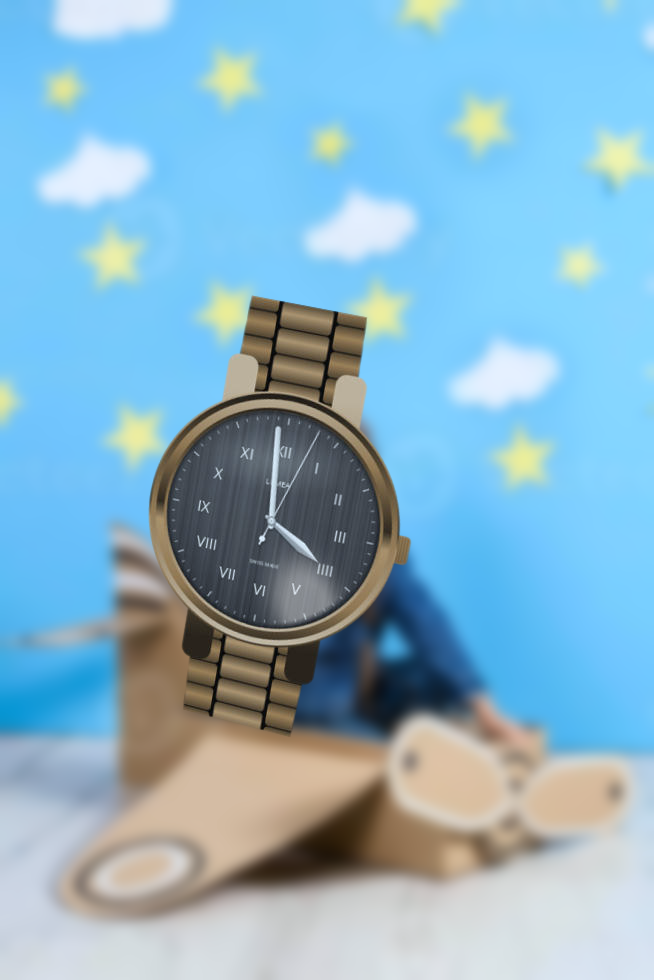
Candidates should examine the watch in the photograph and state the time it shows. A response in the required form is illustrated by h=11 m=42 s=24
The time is h=3 m=59 s=3
